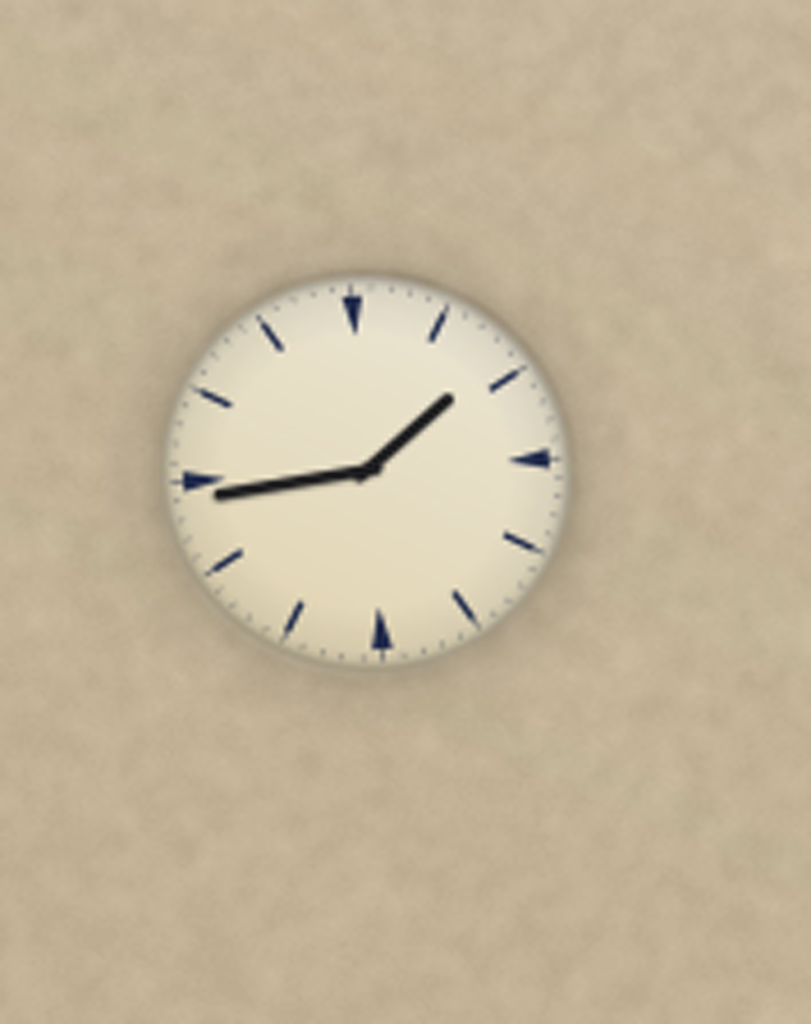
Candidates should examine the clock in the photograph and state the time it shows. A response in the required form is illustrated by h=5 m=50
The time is h=1 m=44
